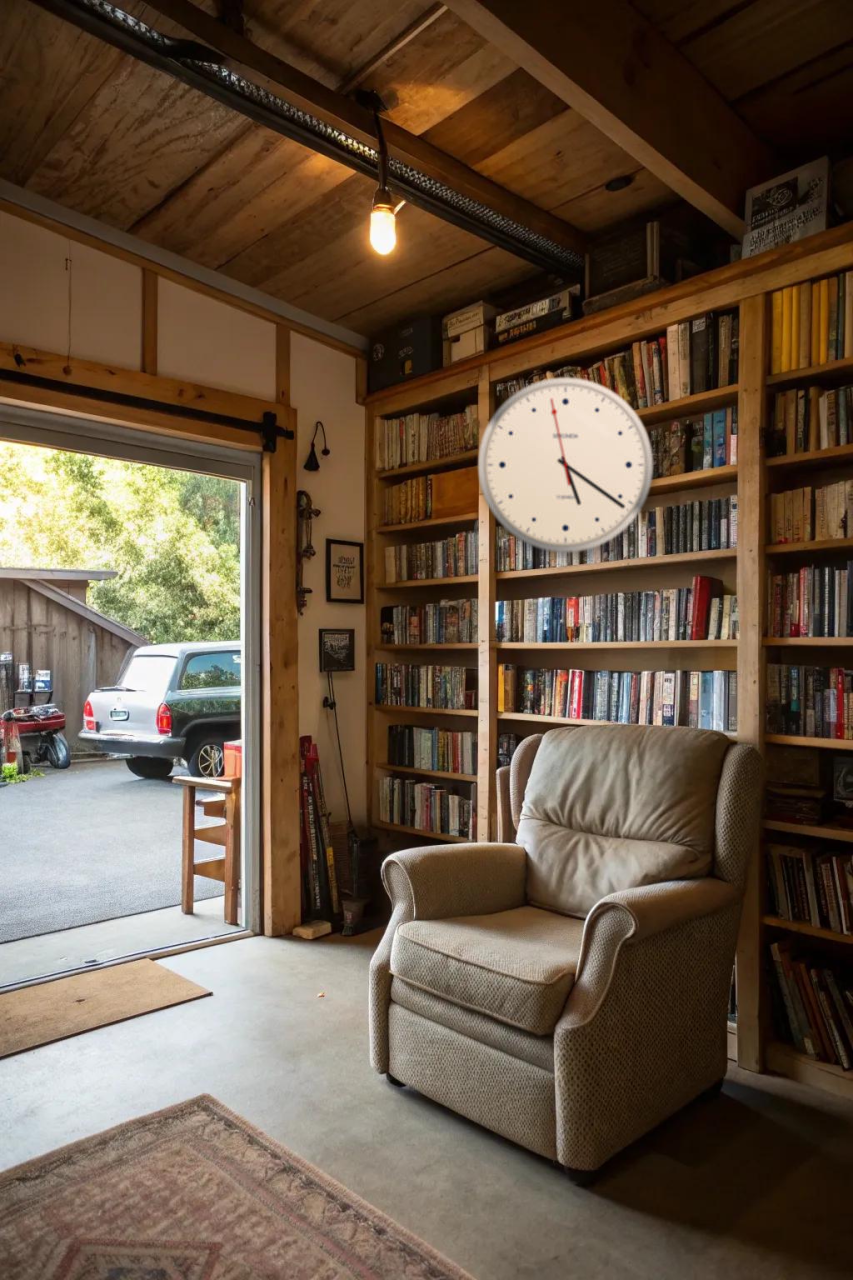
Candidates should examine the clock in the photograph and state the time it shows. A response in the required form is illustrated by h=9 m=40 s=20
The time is h=5 m=20 s=58
